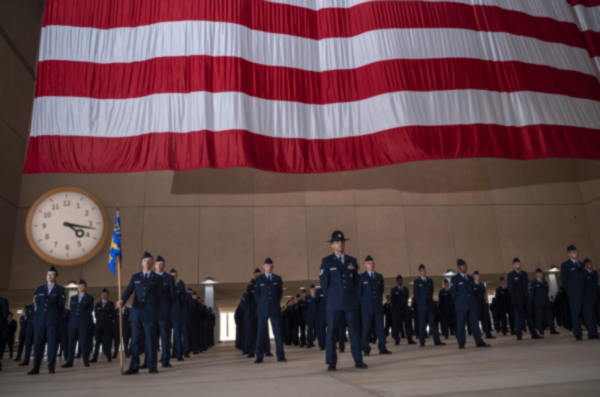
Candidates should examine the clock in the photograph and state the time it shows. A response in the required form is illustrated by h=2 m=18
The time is h=4 m=17
